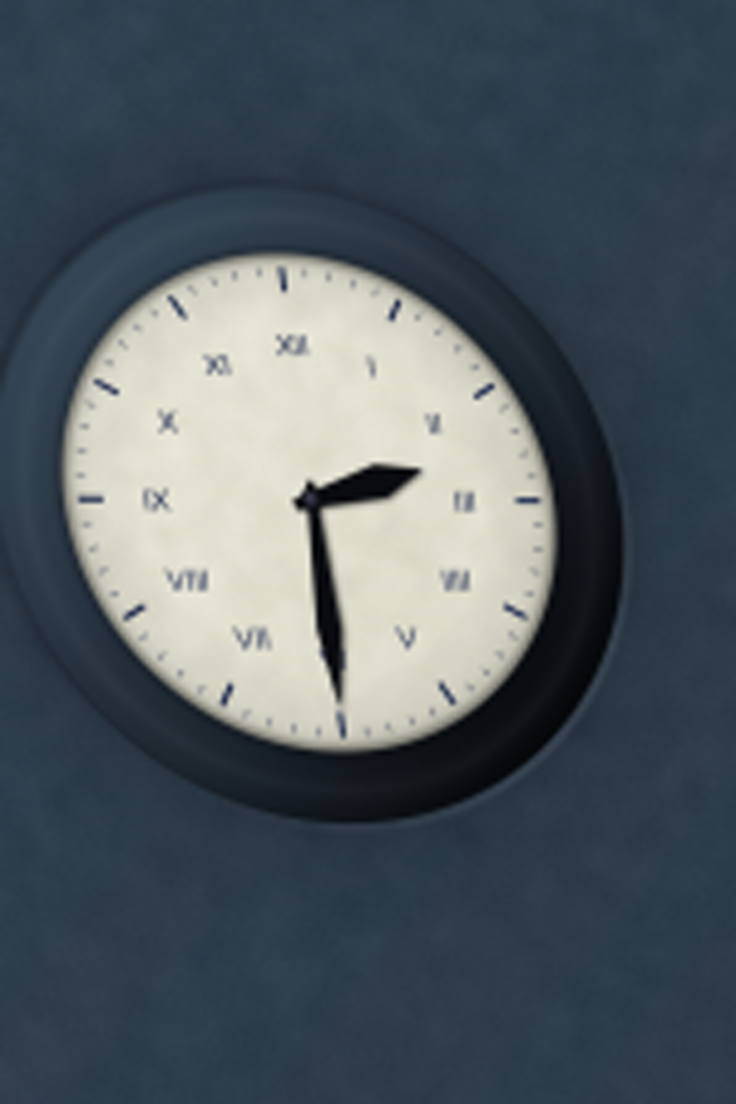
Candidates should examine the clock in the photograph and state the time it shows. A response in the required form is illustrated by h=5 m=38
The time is h=2 m=30
